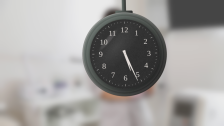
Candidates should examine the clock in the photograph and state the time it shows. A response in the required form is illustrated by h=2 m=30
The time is h=5 m=26
